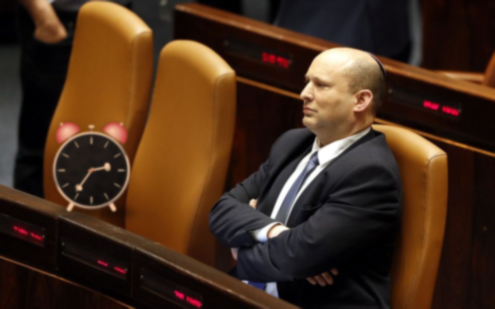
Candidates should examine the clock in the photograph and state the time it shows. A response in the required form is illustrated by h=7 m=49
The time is h=2 m=36
